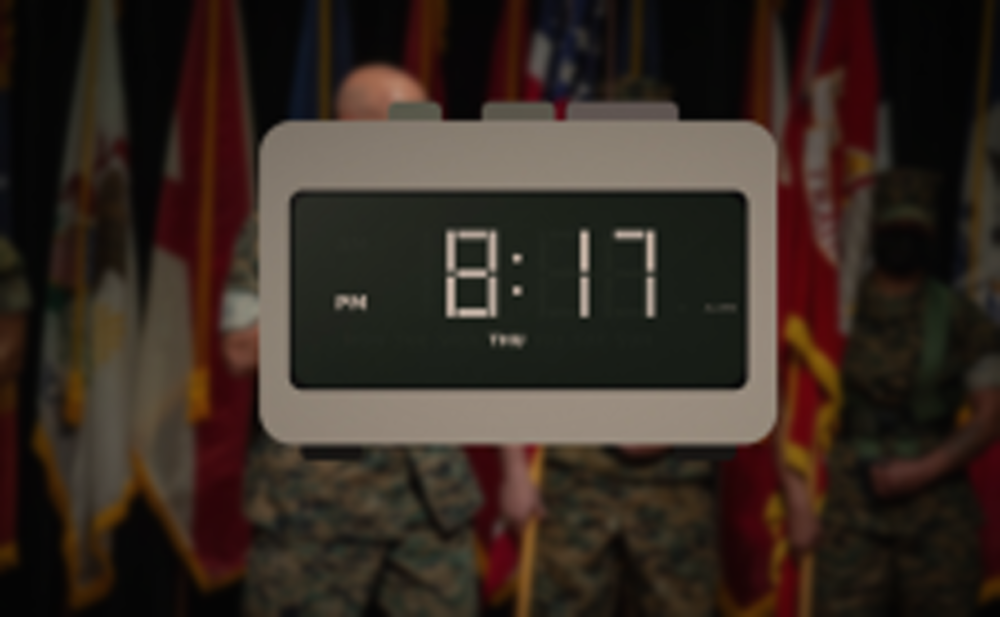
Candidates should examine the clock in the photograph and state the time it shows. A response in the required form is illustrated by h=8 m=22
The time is h=8 m=17
